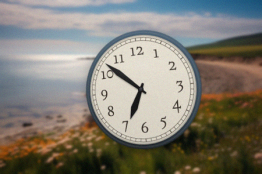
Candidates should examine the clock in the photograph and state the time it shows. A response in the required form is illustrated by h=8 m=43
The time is h=6 m=52
